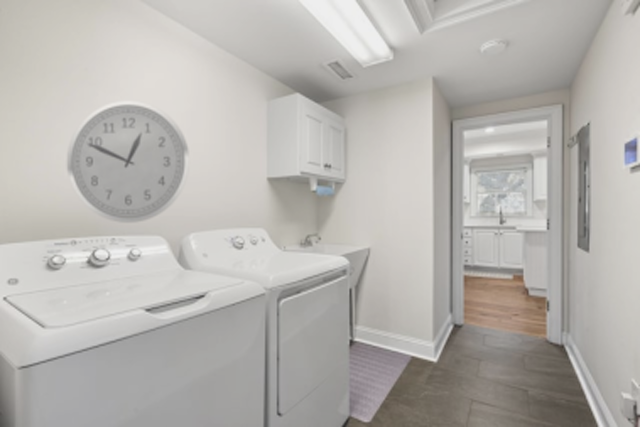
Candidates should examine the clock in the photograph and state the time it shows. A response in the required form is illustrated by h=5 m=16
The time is h=12 m=49
